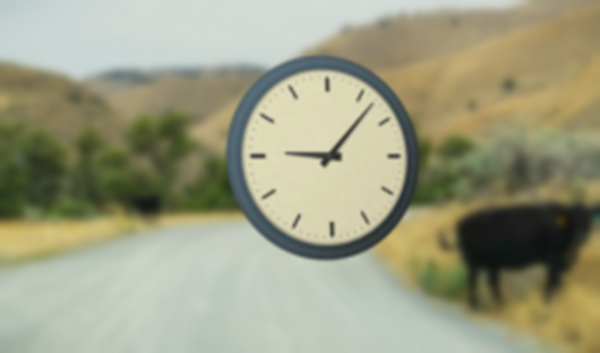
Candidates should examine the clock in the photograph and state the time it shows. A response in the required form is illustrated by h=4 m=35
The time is h=9 m=7
